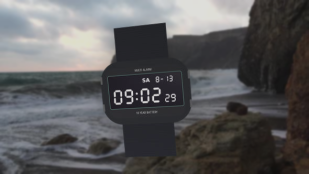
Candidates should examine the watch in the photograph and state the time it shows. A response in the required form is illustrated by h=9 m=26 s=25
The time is h=9 m=2 s=29
